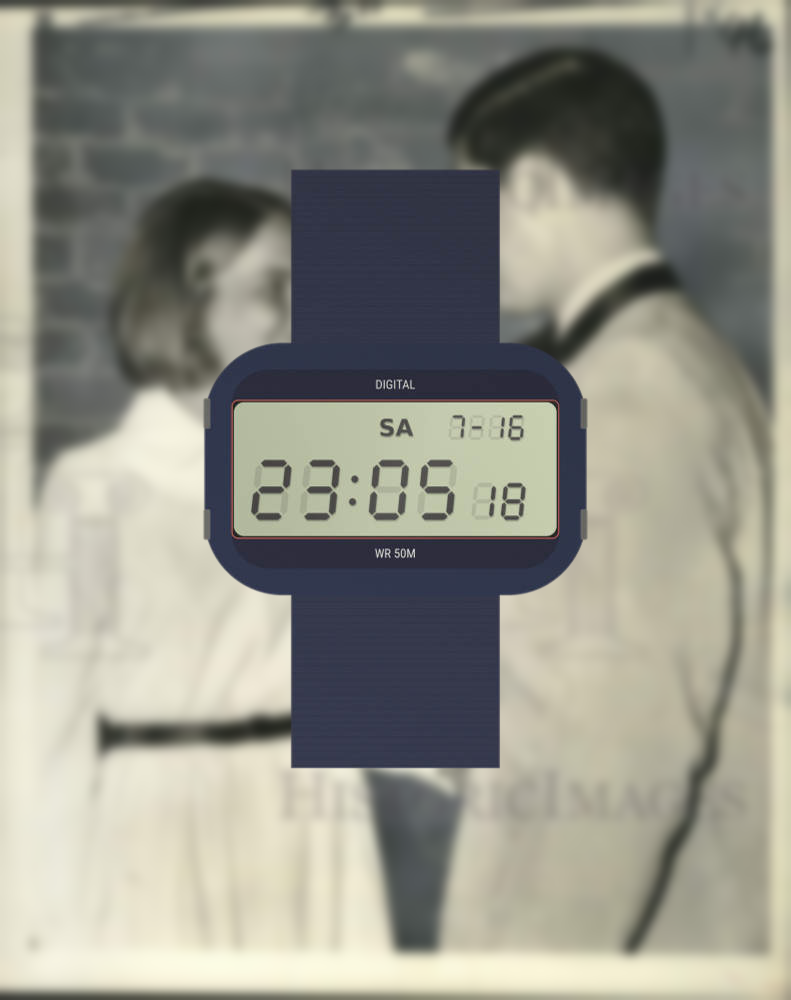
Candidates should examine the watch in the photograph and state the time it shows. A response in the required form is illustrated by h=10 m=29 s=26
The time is h=23 m=5 s=18
